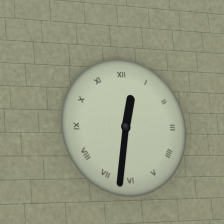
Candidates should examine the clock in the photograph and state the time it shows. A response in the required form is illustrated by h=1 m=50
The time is h=12 m=32
